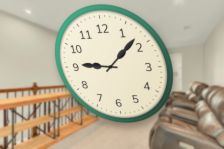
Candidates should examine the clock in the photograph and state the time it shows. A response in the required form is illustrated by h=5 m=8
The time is h=9 m=8
